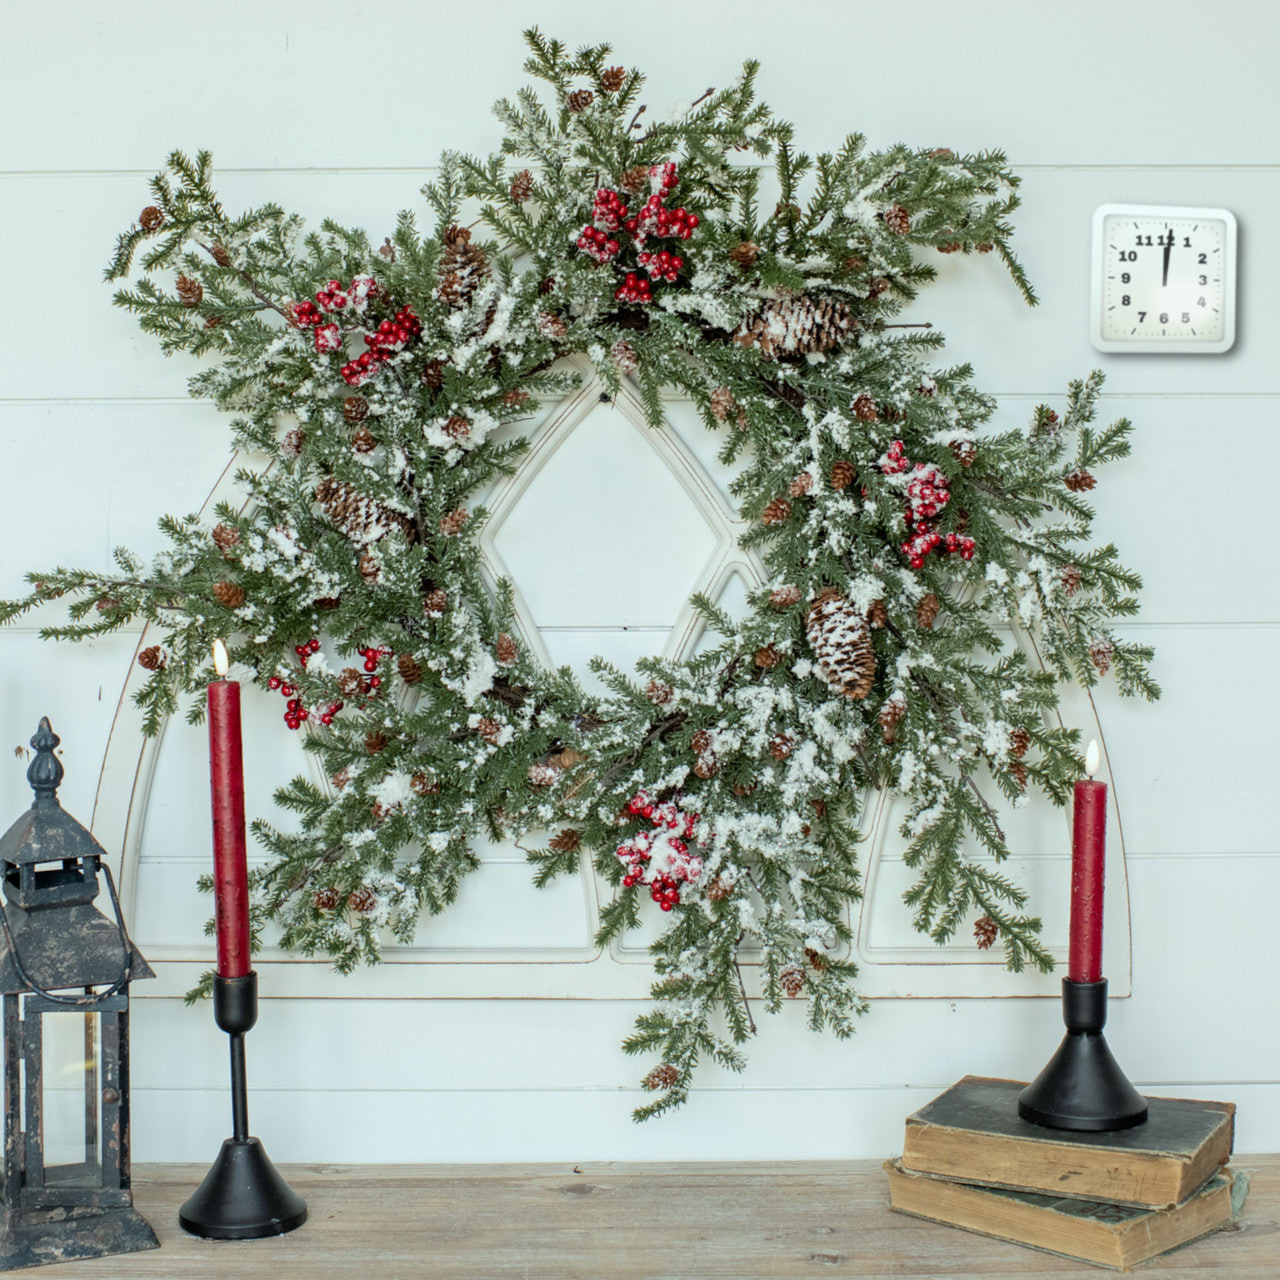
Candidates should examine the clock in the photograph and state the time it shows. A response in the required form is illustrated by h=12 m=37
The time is h=12 m=1
